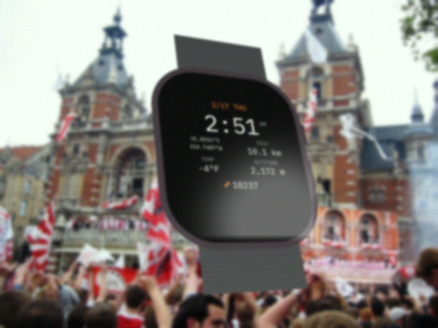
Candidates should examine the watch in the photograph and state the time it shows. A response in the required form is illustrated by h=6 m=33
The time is h=2 m=51
